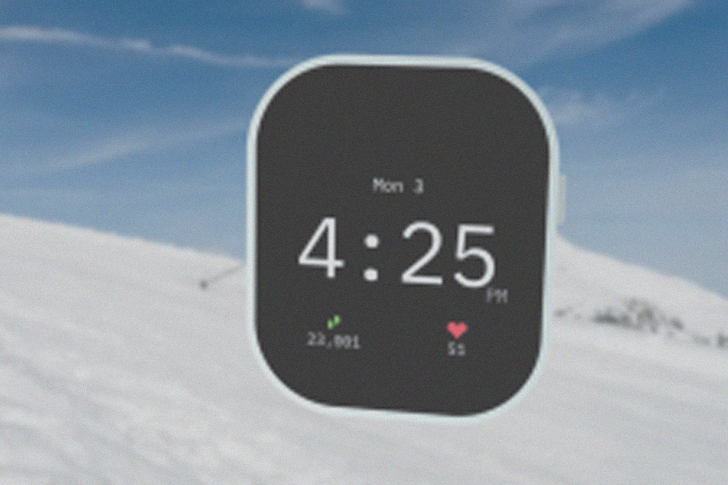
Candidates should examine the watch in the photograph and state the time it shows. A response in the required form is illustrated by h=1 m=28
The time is h=4 m=25
